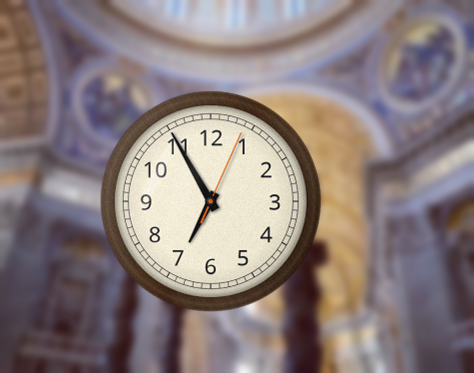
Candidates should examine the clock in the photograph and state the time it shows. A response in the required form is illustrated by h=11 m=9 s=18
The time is h=6 m=55 s=4
